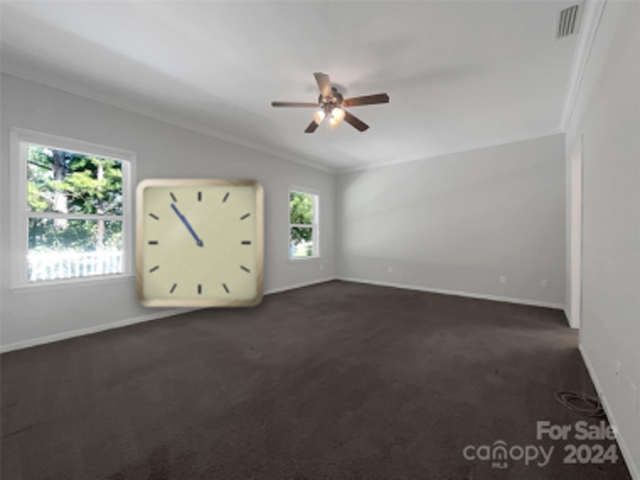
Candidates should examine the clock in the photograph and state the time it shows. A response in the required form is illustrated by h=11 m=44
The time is h=10 m=54
